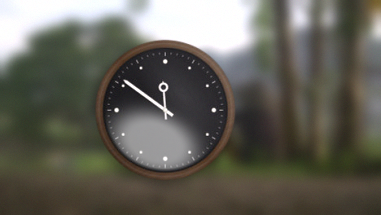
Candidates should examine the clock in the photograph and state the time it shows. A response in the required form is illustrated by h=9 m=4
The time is h=11 m=51
